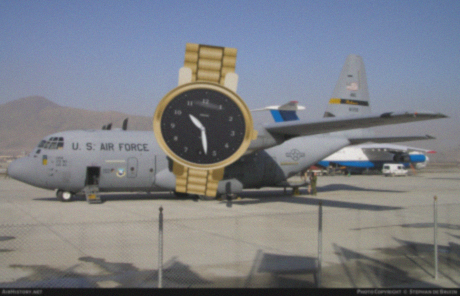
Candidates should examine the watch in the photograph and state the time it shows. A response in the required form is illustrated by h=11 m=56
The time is h=10 m=28
